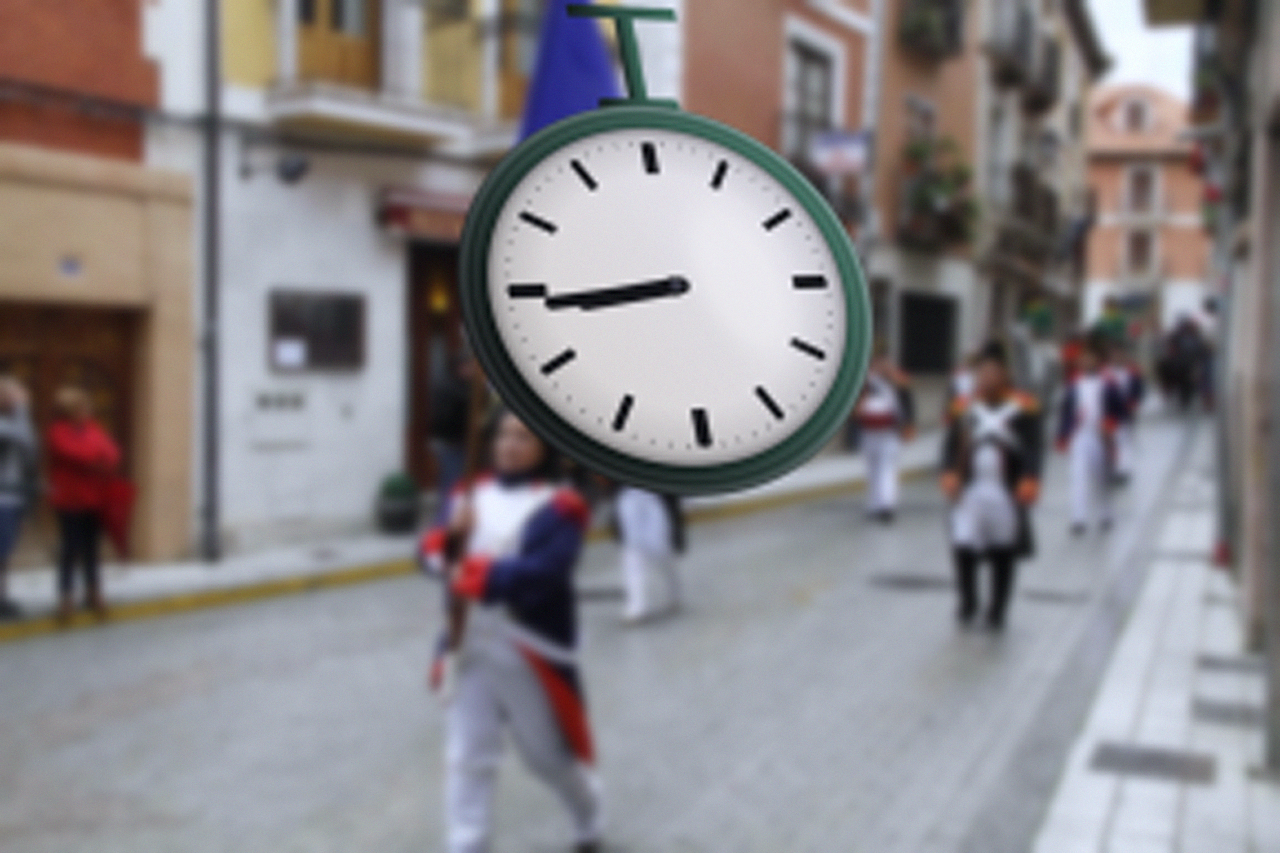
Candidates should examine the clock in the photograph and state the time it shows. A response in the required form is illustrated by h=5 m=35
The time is h=8 m=44
